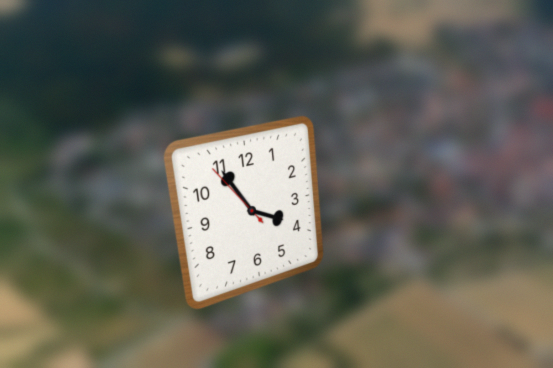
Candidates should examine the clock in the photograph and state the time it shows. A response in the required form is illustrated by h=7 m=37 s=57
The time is h=3 m=54 s=54
